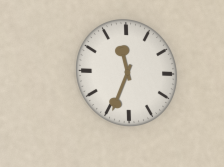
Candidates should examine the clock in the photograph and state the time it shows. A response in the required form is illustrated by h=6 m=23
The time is h=11 m=34
